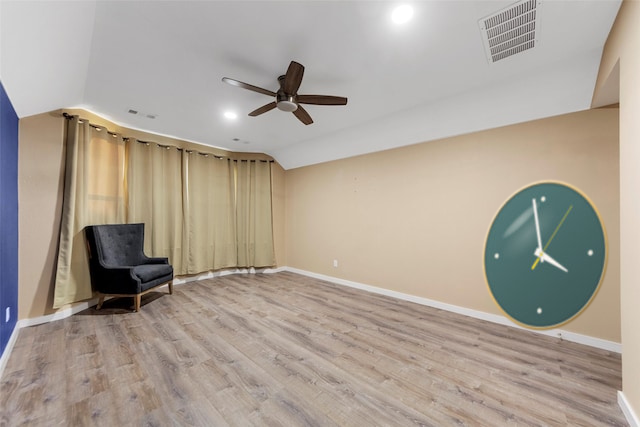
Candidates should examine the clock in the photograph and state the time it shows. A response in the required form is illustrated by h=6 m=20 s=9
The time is h=3 m=58 s=6
